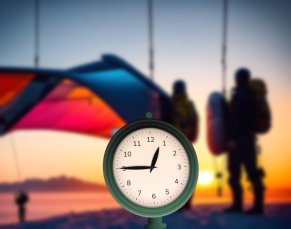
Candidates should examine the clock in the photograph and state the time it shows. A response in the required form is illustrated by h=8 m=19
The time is h=12 m=45
